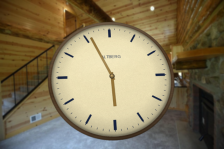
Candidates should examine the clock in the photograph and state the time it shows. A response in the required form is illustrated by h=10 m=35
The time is h=5 m=56
